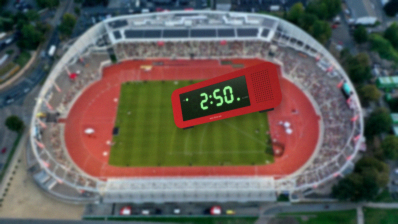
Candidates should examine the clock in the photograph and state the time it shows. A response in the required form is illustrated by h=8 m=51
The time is h=2 m=50
